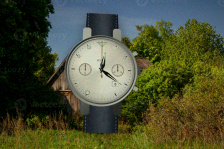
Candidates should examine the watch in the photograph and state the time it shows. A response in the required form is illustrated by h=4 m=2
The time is h=12 m=21
